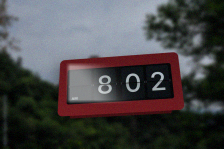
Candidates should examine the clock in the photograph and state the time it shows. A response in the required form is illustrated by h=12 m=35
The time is h=8 m=2
